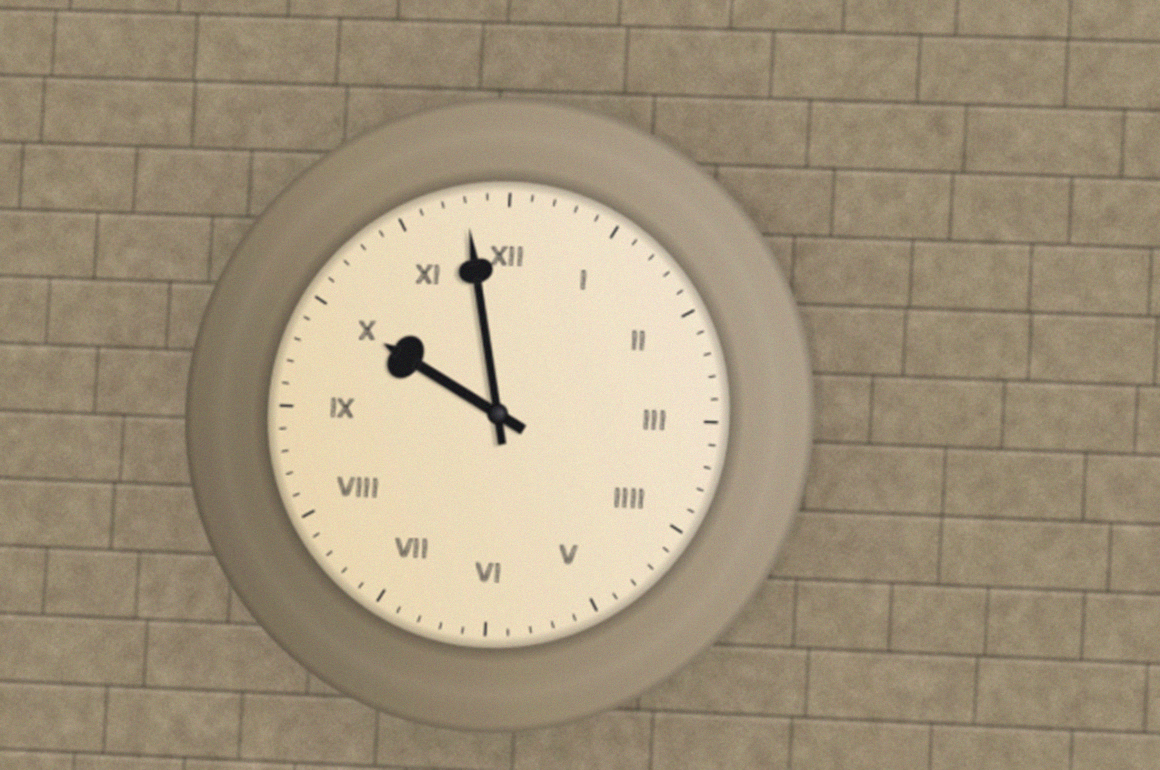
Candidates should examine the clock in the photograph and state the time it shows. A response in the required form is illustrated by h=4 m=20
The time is h=9 m=58
